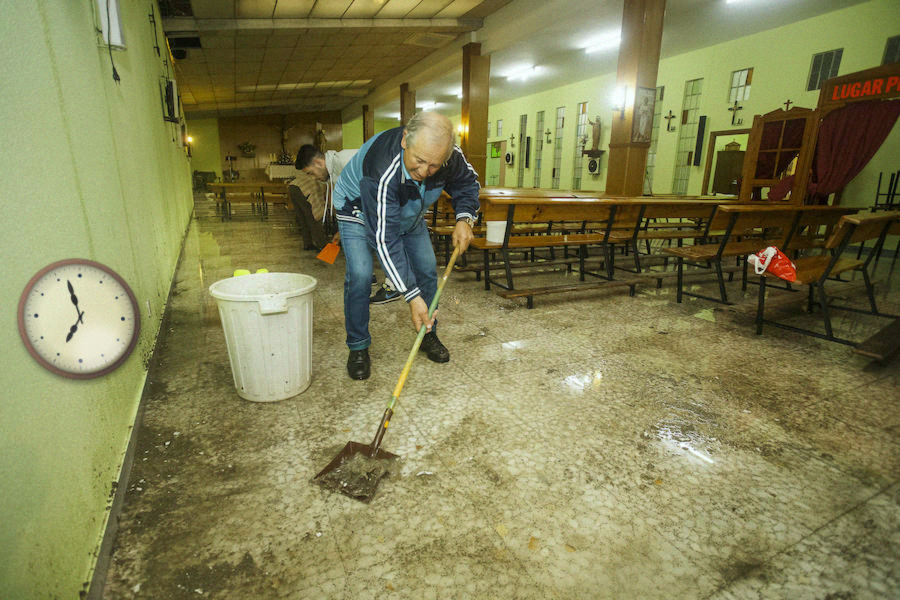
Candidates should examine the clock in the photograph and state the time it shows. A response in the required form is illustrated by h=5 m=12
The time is h=6 m=57
